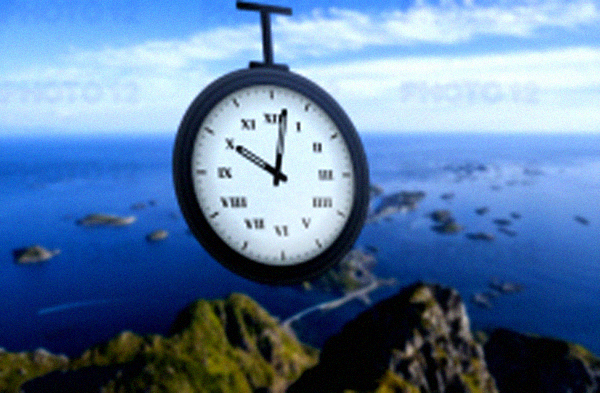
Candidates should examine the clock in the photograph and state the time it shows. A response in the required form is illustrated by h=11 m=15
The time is h=10 m=2
